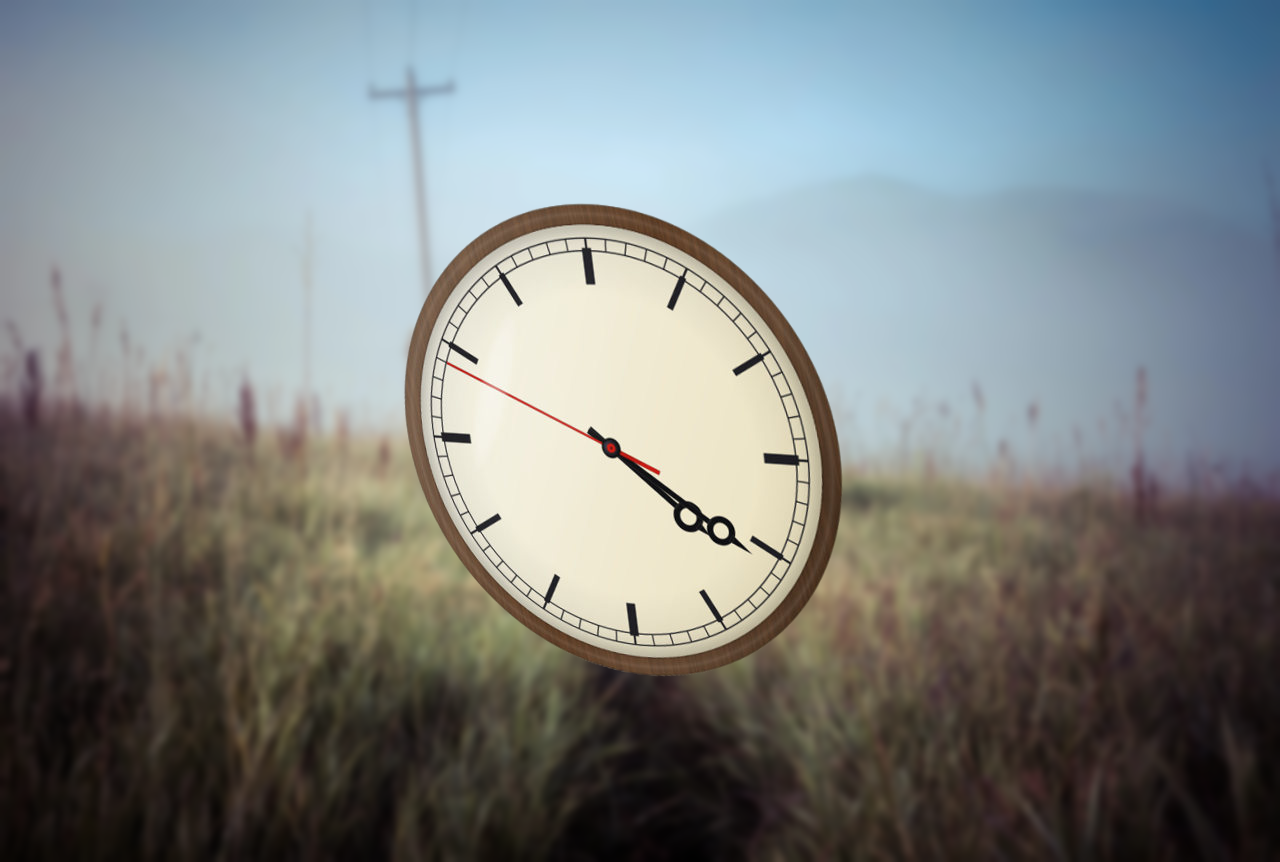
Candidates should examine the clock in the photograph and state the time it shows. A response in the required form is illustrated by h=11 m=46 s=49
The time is h=4 m=20 s=49
